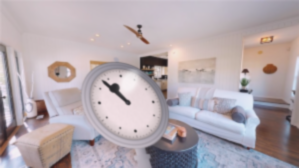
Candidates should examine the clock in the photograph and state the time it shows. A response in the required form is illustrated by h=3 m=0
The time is h=10 m=53
